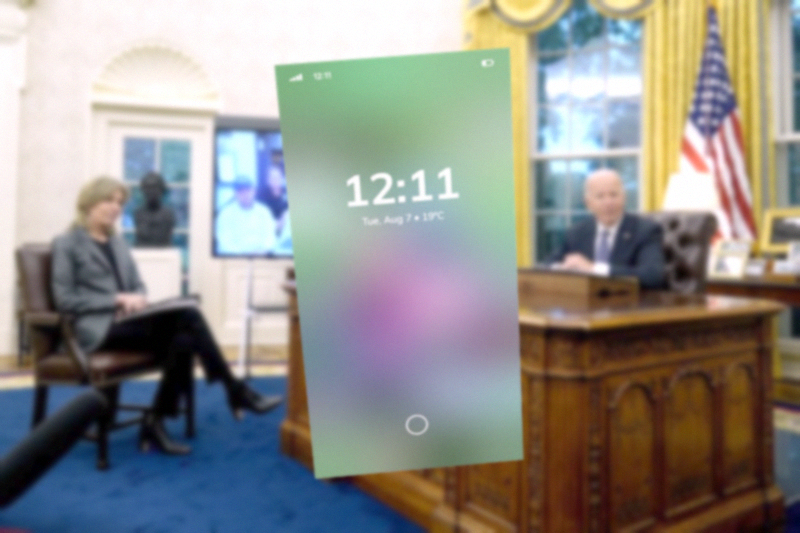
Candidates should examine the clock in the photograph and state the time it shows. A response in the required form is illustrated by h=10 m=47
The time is h=12 m=11
